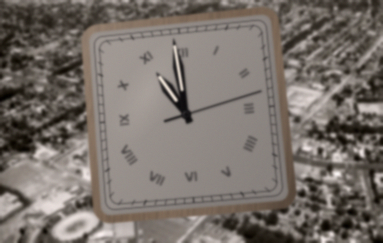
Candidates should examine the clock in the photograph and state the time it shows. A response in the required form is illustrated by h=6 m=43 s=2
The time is h=10 m=59 s=13
